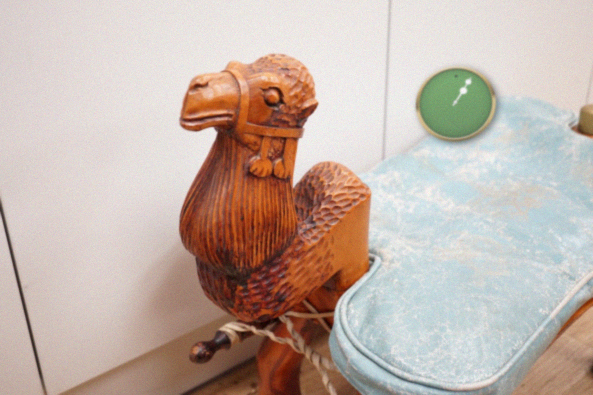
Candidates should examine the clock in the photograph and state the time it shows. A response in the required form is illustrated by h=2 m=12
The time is h=1 m=5
